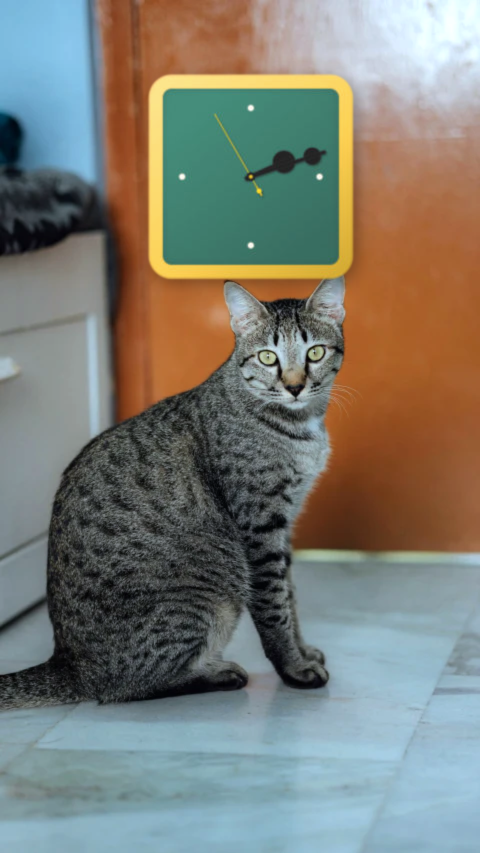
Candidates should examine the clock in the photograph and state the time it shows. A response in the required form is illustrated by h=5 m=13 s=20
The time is h=2 m=11 s=55
